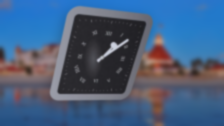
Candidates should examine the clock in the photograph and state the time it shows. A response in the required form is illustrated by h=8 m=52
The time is h=1 m=8
